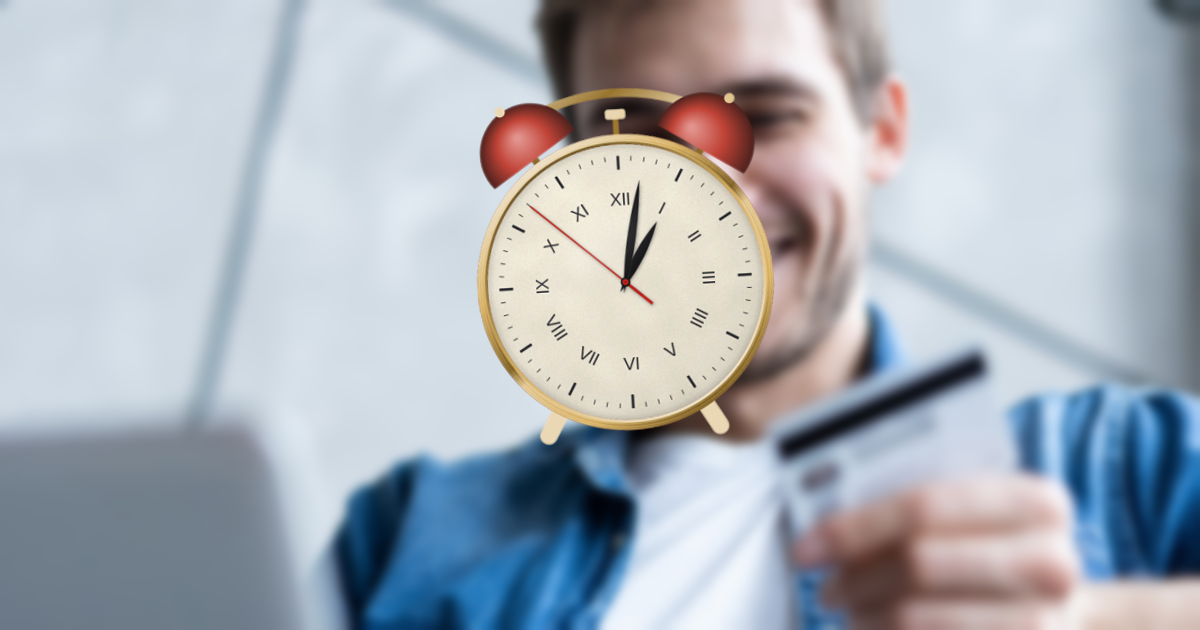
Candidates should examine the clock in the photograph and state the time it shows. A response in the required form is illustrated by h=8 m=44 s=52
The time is h=1 m=1 s=52
